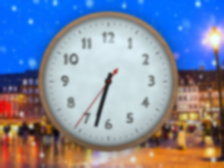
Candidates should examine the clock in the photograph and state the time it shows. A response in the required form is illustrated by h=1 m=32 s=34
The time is h=6 m=32 s=36
